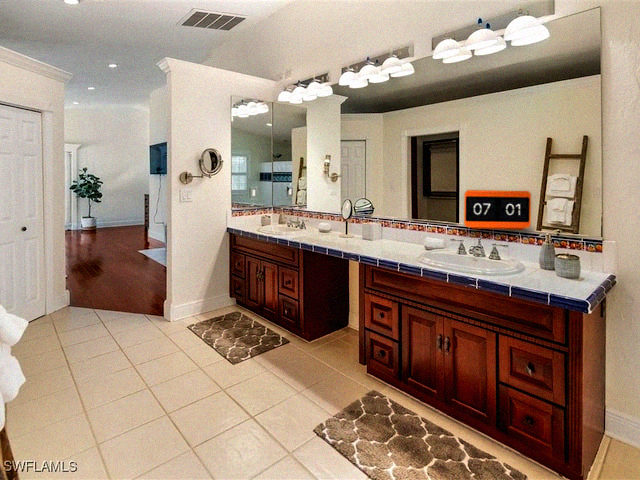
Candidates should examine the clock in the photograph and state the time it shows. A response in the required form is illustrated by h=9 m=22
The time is h=7 m=1
